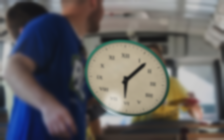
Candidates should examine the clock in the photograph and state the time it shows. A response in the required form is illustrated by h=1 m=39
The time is h=6 m=7
